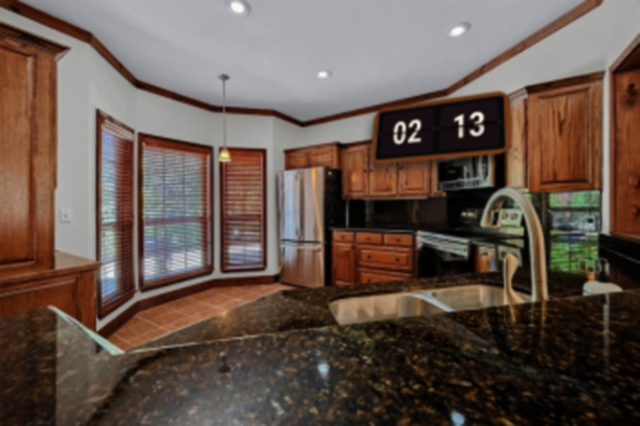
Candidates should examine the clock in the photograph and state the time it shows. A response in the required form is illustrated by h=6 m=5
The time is h=2 m=13
